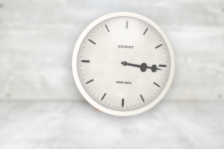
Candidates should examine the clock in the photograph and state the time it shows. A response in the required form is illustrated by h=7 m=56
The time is h=3 m=16
